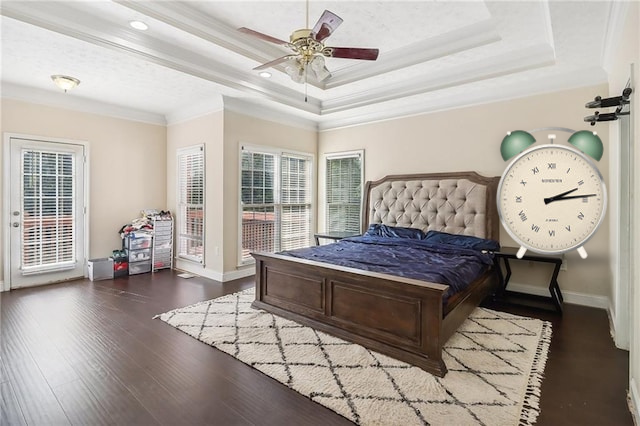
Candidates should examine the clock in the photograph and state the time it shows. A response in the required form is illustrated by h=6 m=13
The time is h=2 m=14
